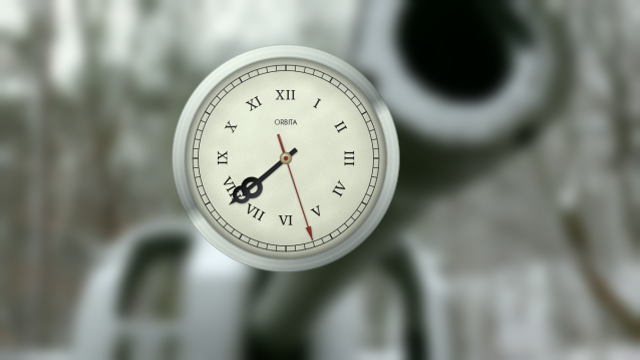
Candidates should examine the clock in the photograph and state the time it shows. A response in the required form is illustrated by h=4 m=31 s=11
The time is h=7 m=38 s=27
